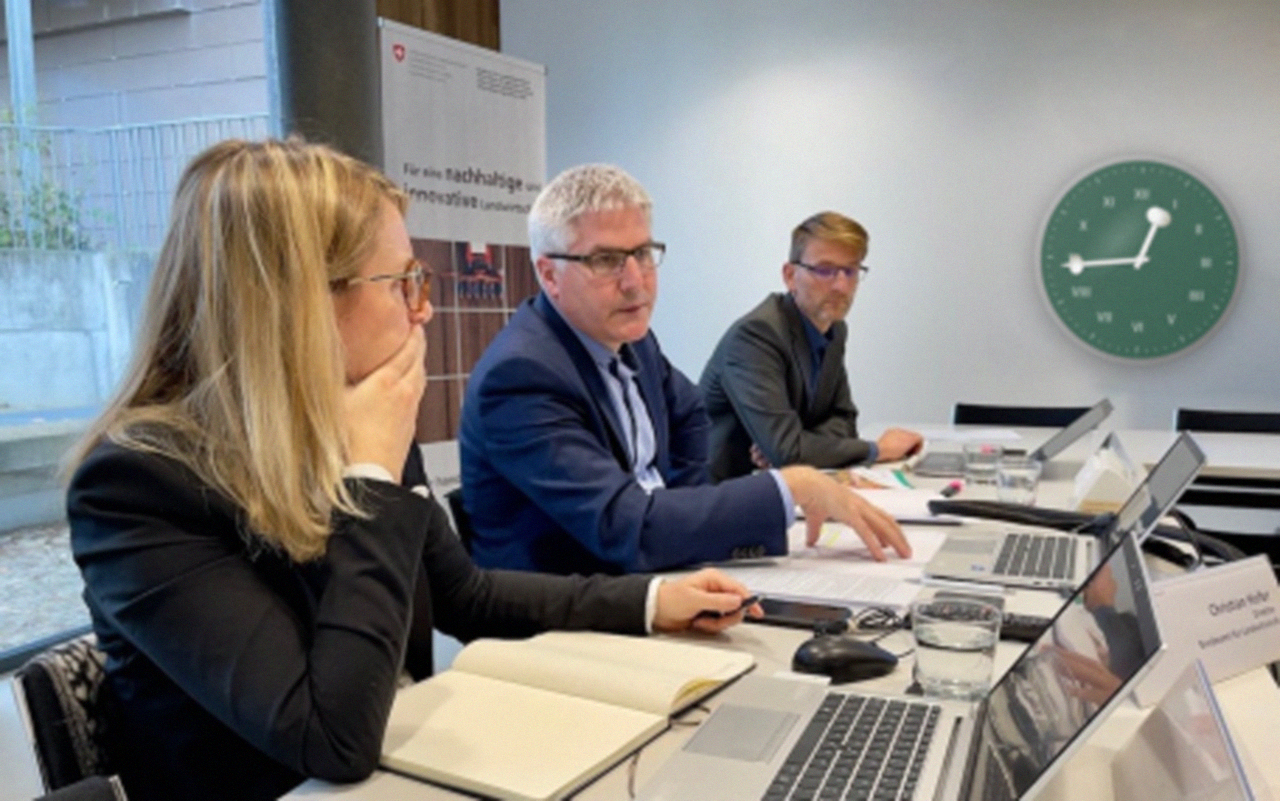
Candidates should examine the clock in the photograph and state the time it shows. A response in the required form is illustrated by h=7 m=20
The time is h=12 m=44
